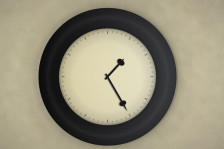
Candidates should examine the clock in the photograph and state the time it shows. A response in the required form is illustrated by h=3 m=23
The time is h=1 m=25
